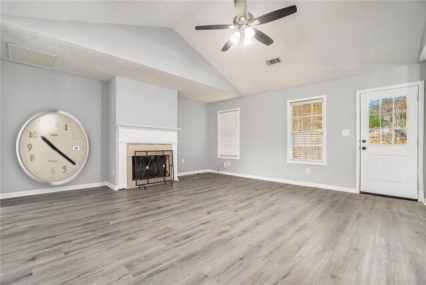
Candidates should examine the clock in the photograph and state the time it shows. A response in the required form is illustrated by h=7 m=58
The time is h=10 m=21
